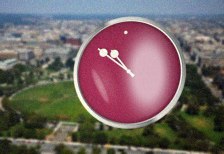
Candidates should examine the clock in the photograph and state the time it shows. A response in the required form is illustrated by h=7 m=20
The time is h=10 m=52
